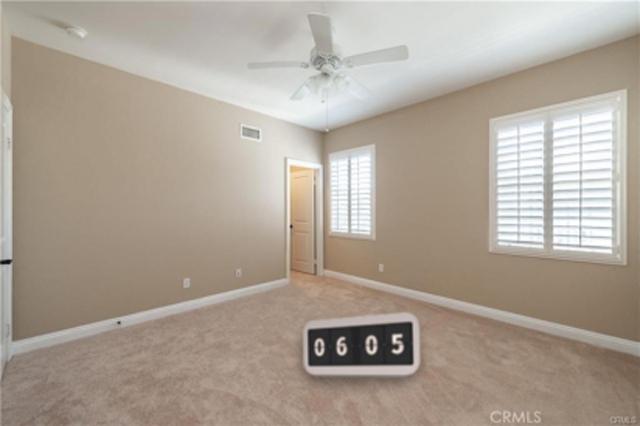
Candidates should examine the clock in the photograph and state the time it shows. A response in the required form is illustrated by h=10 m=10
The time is h=6 m=5
